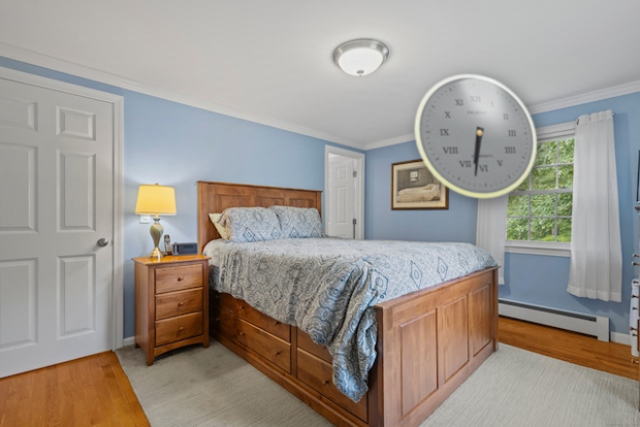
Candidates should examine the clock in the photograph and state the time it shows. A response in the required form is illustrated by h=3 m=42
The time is h=6 m=32
